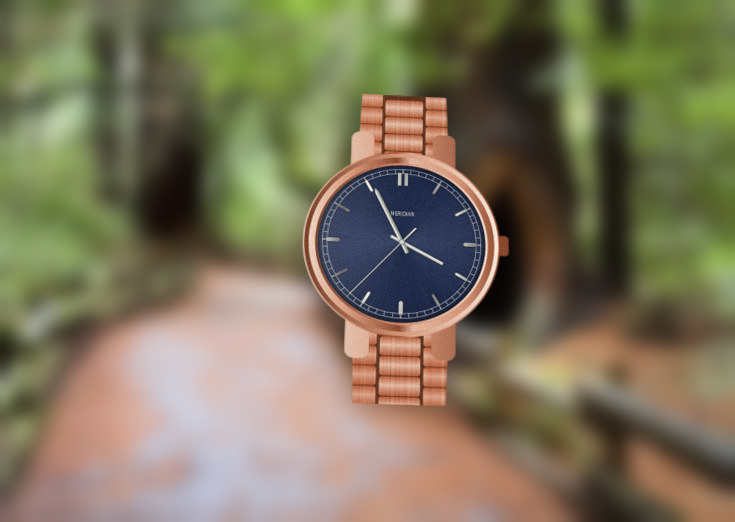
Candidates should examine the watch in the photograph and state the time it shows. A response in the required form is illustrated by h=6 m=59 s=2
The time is h=3 m=55 s=37
